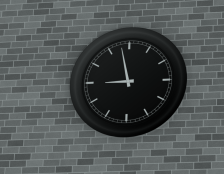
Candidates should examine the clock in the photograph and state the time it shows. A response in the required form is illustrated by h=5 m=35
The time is h=8 m=58
